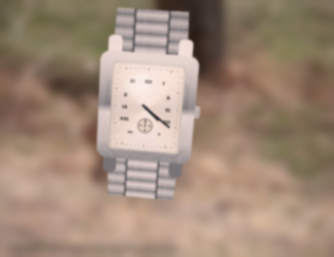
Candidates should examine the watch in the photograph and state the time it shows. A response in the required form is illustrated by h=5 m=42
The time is h=4 m=21
